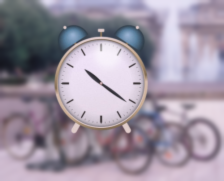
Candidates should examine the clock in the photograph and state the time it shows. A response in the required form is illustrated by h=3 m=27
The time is h=10 m=21
